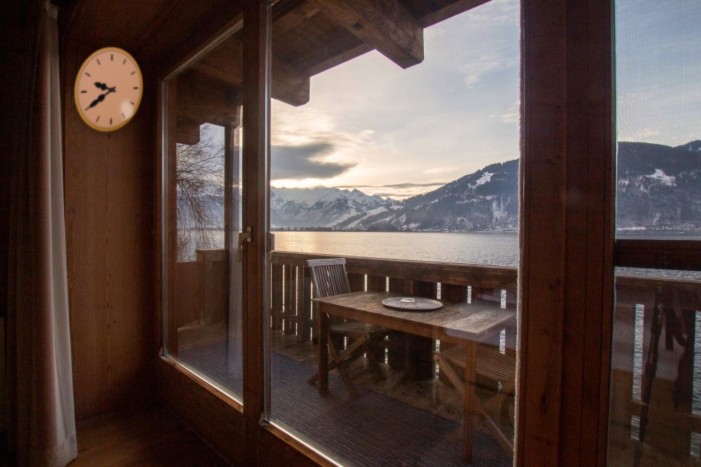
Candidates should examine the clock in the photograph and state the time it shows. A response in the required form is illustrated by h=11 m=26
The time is h=9 m=40
